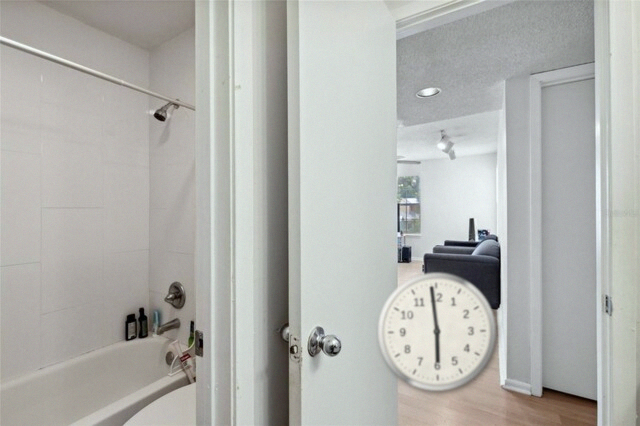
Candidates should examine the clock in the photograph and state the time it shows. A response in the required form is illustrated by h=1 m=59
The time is h=5 m=59
